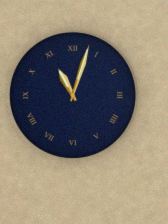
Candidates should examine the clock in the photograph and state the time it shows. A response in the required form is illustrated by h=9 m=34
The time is h=11 m=3
